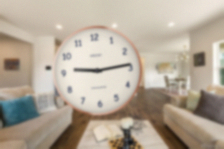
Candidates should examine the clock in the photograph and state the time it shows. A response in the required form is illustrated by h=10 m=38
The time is h=9 m=14
